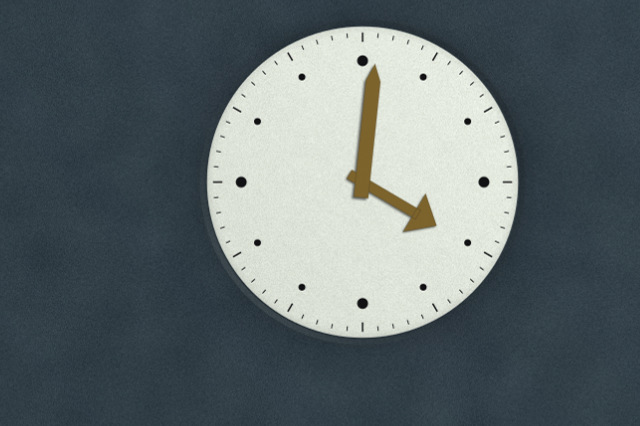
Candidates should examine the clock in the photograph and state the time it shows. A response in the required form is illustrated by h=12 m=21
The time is h=4 m=1
